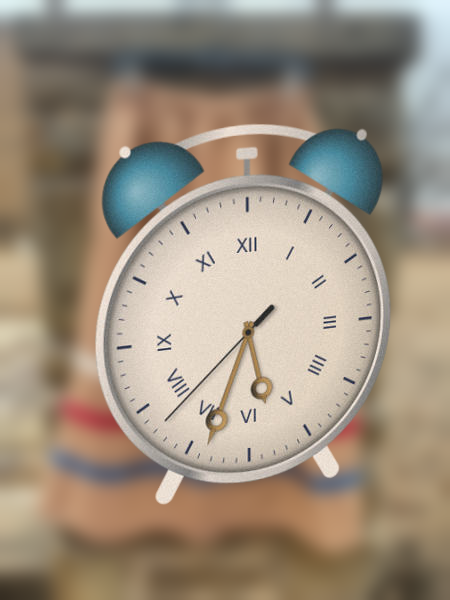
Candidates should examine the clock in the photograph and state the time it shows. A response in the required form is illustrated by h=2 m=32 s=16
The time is h=5 m=33 s=38
